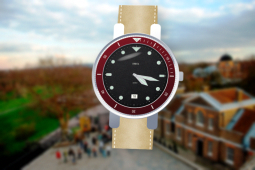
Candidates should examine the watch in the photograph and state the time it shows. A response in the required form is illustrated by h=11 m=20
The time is h=4 m=17
